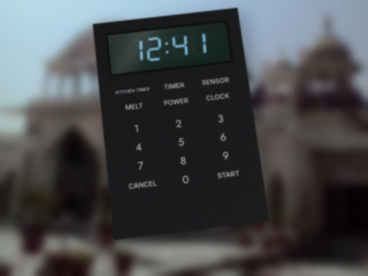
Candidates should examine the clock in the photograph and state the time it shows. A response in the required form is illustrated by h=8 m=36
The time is h=12 m=41
